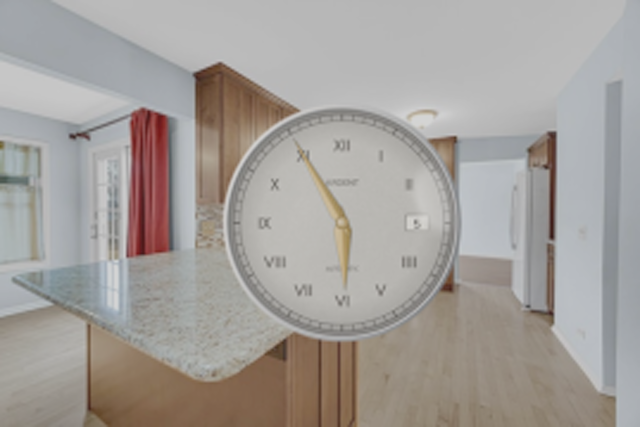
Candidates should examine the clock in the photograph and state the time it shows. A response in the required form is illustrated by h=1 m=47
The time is h=5 m=55
